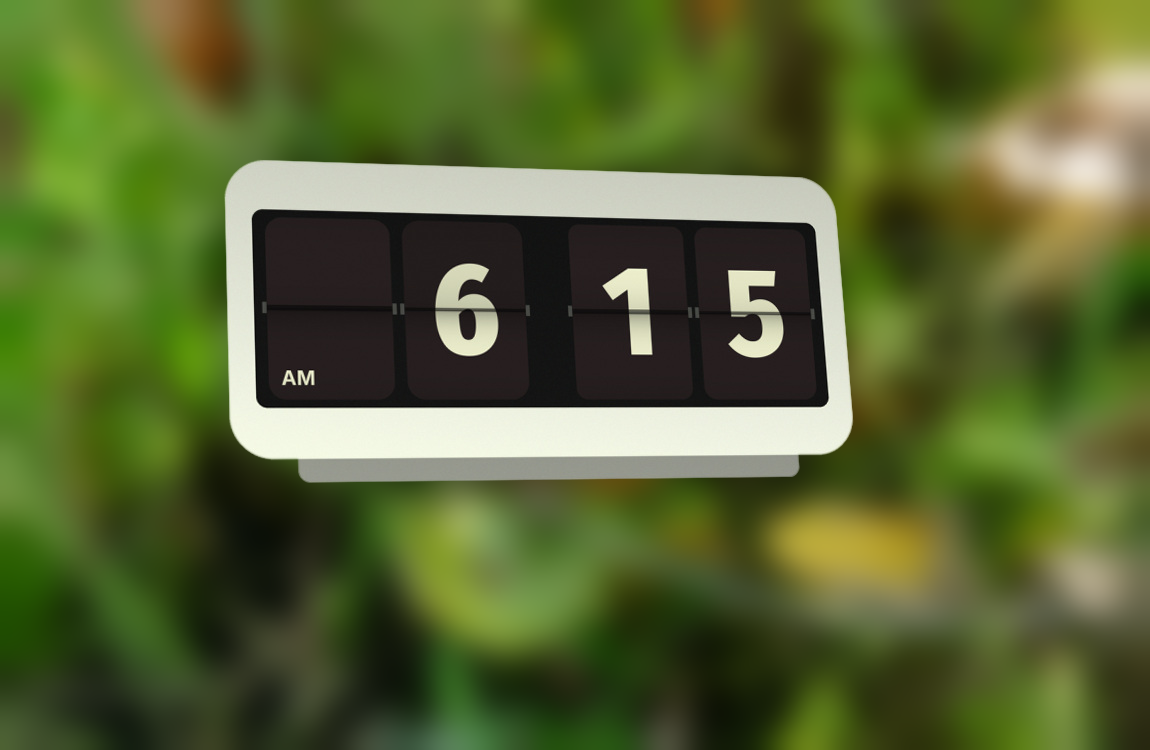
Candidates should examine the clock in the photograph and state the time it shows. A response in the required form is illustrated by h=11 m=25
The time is h=6 m=15
